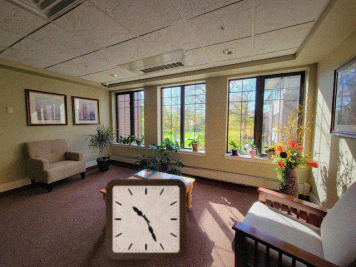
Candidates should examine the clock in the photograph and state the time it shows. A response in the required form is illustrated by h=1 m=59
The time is h=10 m=26
